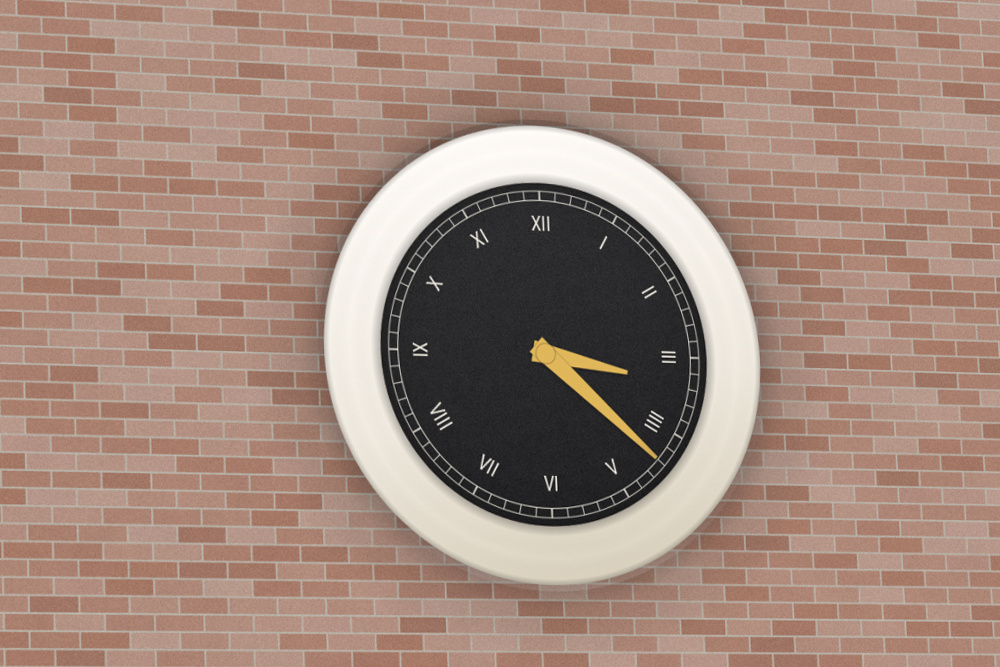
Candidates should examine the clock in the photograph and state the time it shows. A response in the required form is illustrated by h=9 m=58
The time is h=3 m=22
